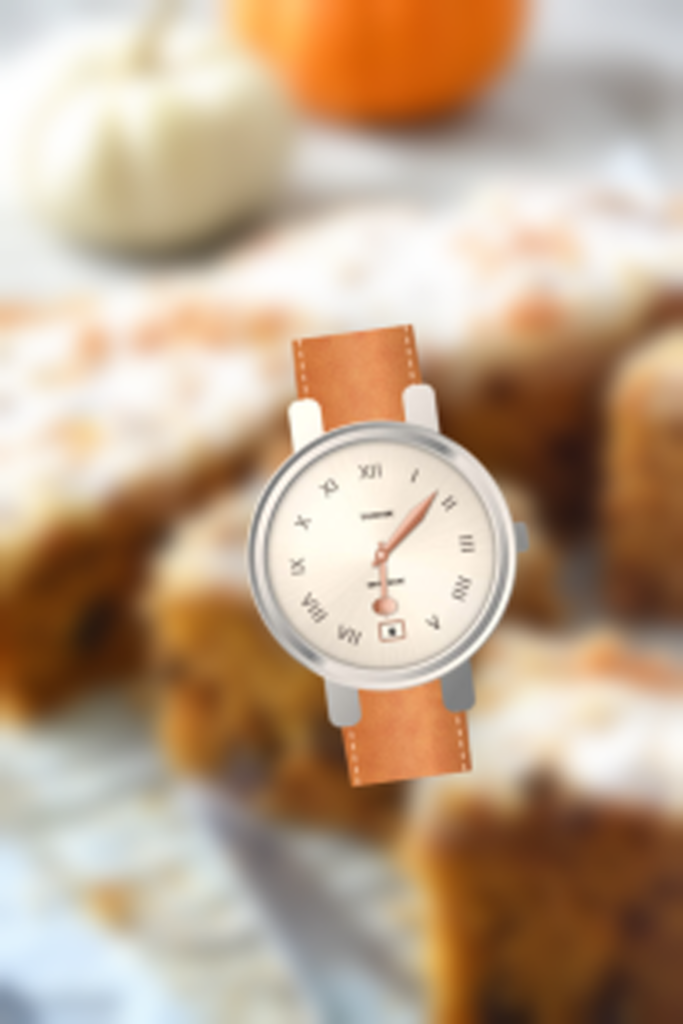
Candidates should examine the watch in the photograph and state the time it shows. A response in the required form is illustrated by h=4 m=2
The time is h=6 m=8
